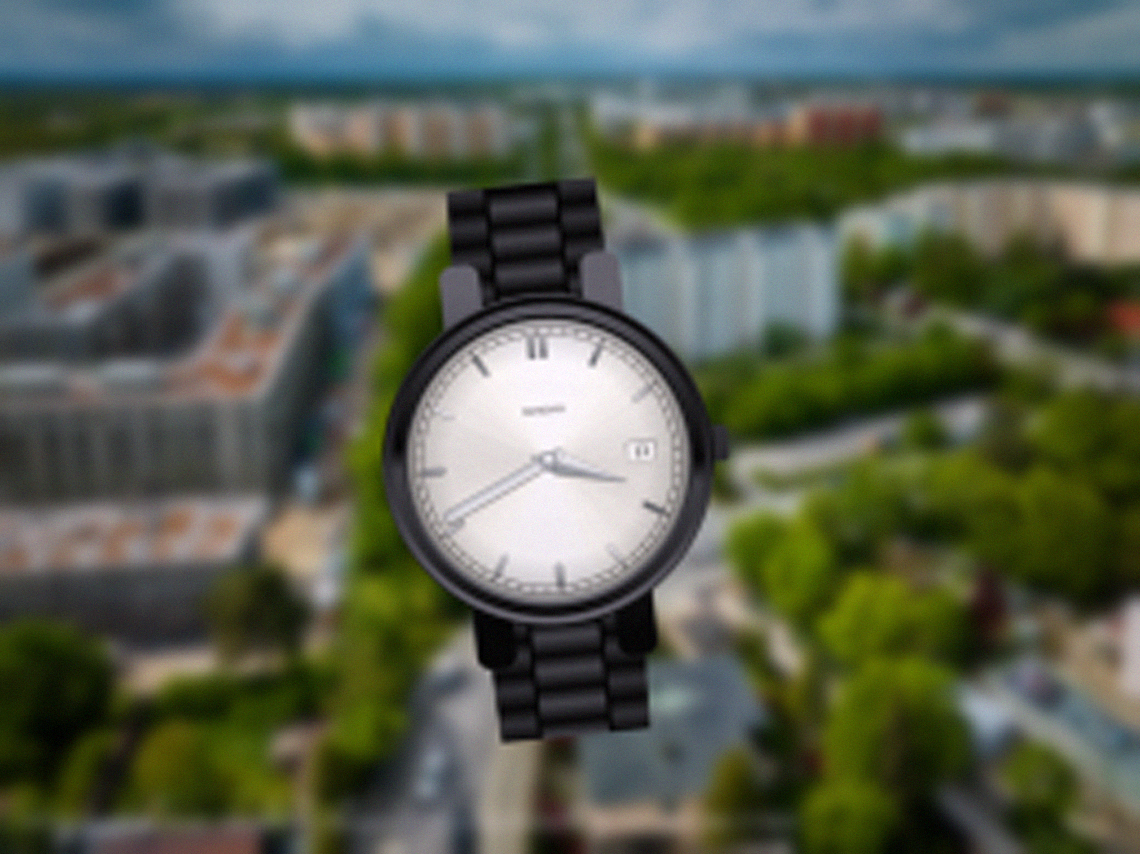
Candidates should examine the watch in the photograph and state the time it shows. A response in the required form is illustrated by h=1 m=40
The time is h=3 m=41
